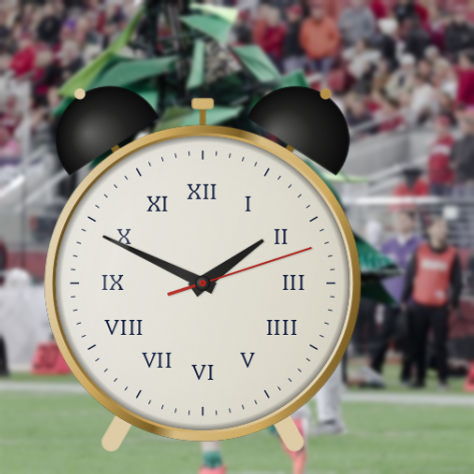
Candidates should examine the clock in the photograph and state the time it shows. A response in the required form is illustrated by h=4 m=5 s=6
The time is h=1 m=49 s=12
